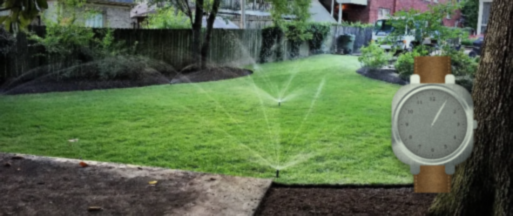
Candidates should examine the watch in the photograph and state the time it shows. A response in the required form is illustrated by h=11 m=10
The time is h=1 m=5
